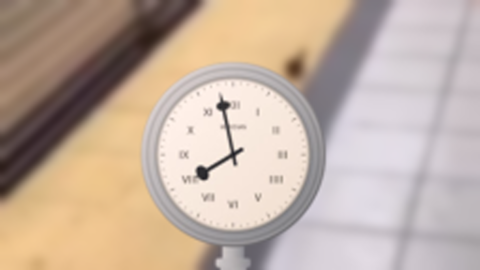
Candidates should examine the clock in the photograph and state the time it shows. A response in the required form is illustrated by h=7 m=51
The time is h=7 m=58
